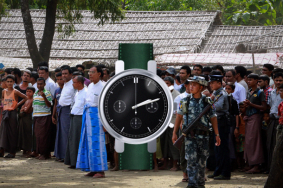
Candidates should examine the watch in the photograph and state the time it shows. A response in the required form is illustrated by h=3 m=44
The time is h=2 m=12
